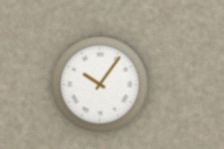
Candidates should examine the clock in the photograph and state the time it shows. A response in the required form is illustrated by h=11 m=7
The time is h=10 m=6
